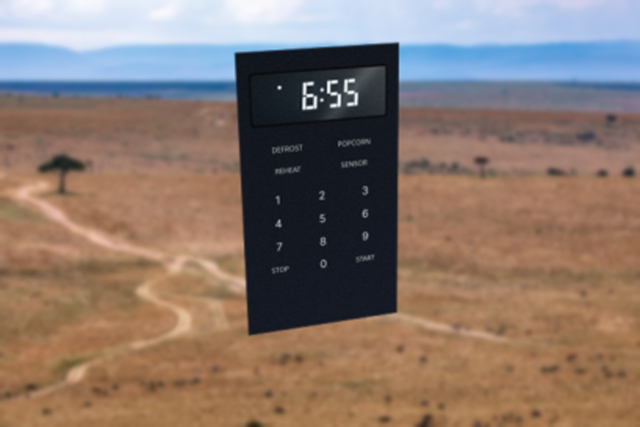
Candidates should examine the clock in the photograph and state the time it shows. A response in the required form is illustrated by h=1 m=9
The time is h=6 m=55
